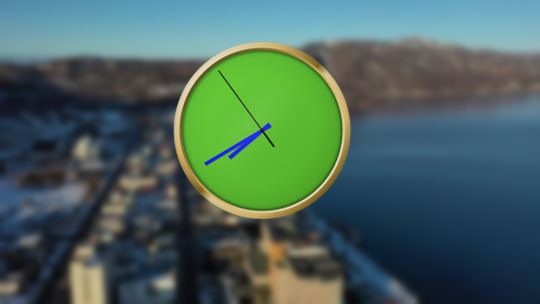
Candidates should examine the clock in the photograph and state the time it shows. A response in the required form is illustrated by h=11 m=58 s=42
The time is h=7 m=39 s=54
